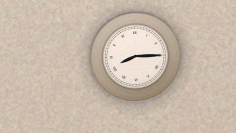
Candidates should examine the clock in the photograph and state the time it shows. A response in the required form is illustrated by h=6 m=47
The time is h=8 m=15
